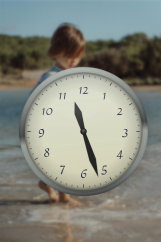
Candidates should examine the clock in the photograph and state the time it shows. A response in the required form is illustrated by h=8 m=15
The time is h=11 m=27
